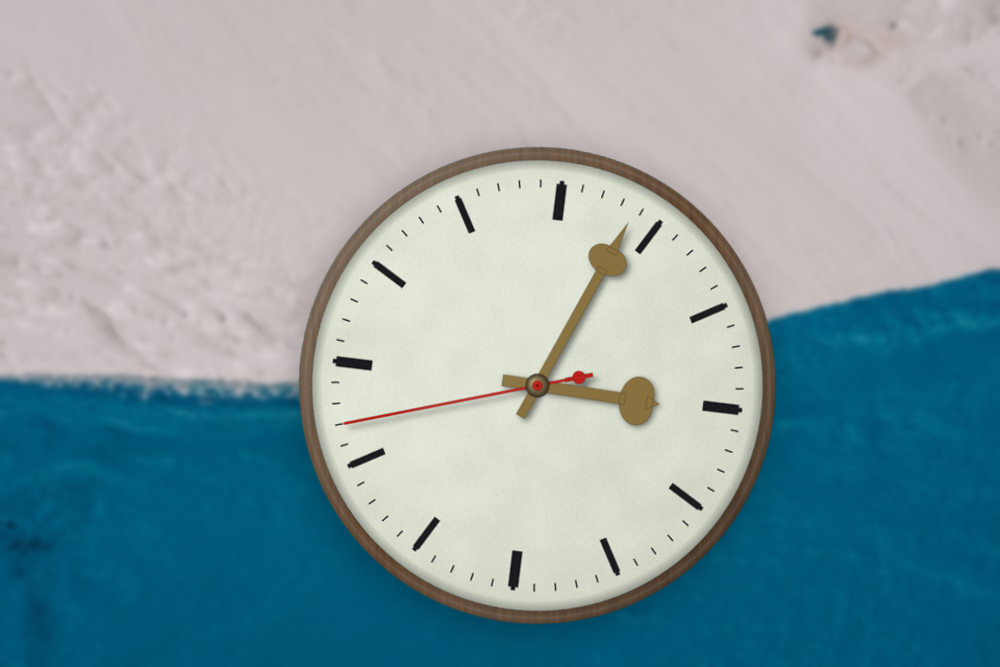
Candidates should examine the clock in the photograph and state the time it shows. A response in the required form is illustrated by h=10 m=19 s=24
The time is h=3 m=3 s=42
